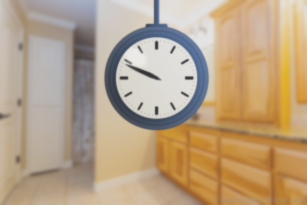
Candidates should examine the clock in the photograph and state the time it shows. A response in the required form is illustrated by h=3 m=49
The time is h=9 m=49
